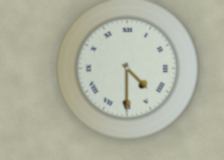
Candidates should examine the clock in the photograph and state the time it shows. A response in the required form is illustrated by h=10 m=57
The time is h=4 m=30
